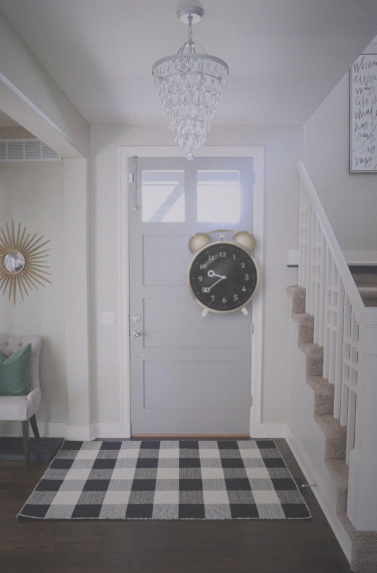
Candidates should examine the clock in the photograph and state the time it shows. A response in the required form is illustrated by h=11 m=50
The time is h=9 m=39
